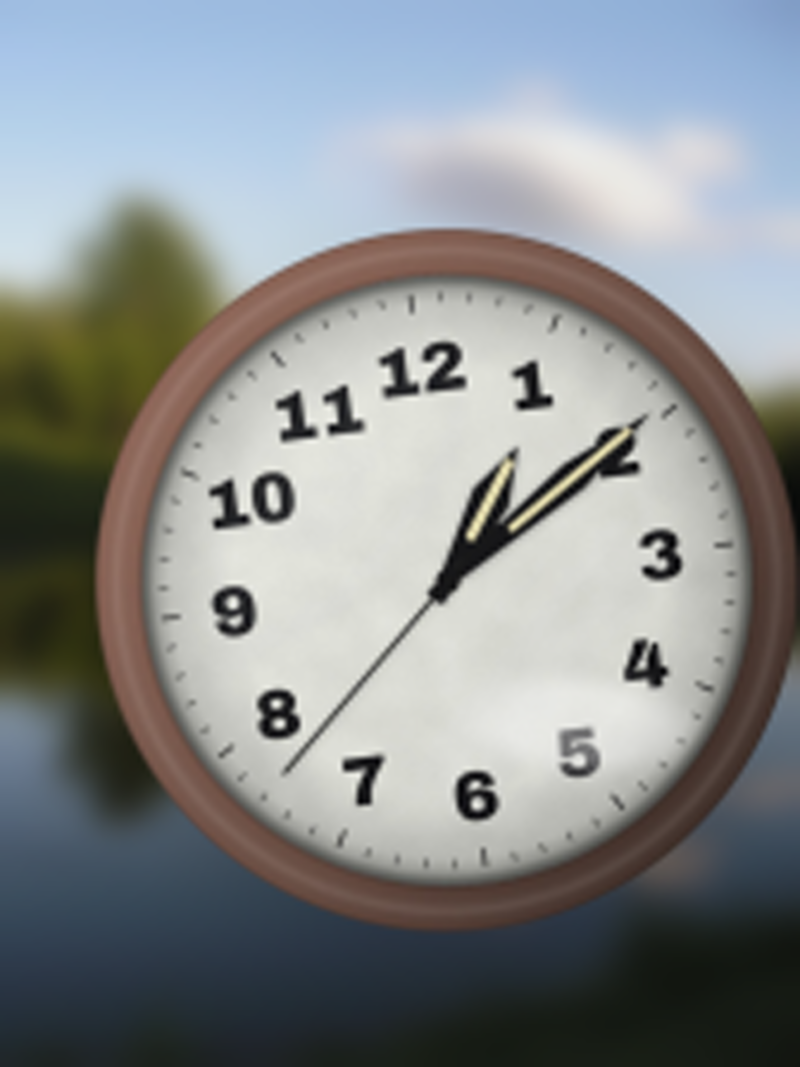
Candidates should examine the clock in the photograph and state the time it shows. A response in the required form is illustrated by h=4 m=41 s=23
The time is h=1 m=9 s=38
